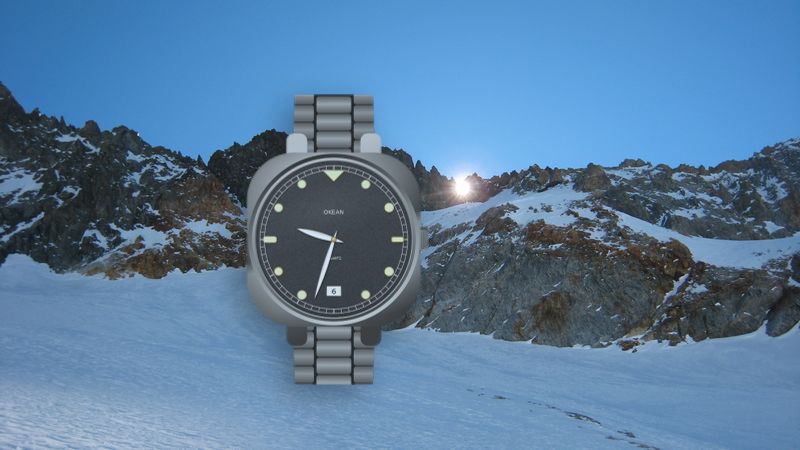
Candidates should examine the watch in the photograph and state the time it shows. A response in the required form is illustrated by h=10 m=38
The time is h=9 m=33
